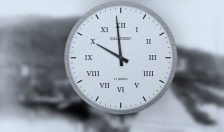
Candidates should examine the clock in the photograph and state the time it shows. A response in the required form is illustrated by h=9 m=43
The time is h=9 m=59
